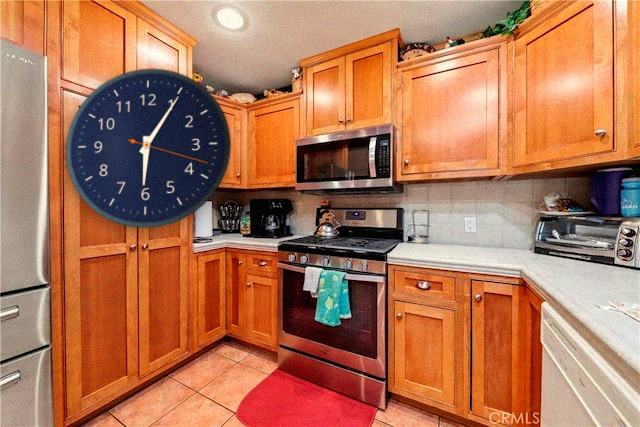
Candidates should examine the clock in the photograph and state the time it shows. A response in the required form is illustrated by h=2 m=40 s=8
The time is h=6 m=5 s=18
